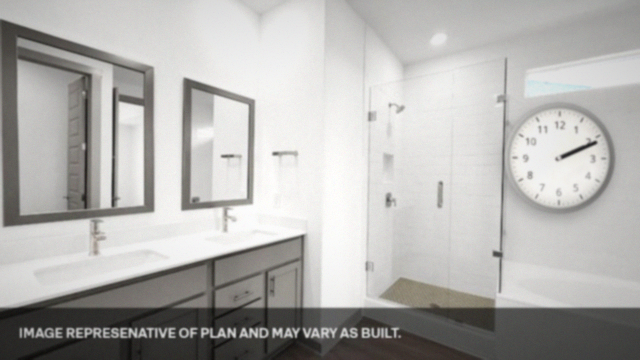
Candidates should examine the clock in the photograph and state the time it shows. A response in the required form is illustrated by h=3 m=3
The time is h=2 m=11
